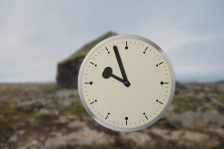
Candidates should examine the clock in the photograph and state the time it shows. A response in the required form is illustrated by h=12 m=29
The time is h=9 m=57
